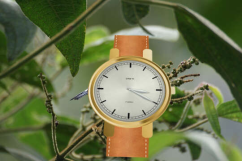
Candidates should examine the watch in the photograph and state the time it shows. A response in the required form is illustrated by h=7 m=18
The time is h=3 m=20
